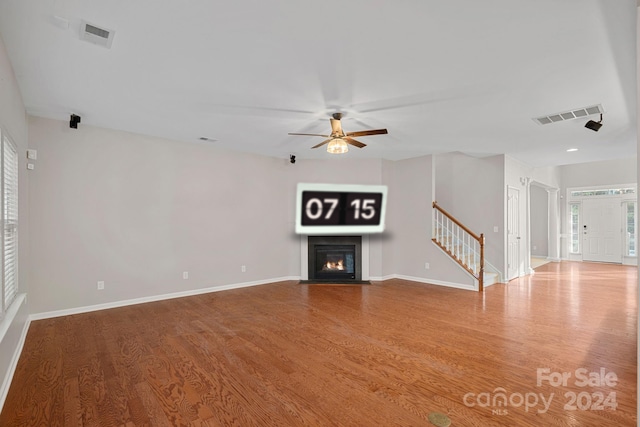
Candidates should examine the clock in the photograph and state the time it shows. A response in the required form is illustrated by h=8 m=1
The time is h=7 m=15
